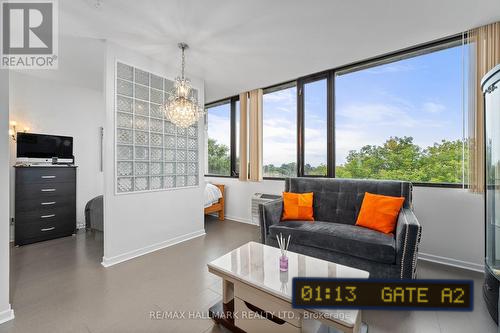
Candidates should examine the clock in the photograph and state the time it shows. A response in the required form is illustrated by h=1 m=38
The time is h=1 m=13
